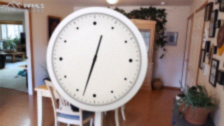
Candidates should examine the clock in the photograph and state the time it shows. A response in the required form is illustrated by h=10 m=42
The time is h=12 m=33
